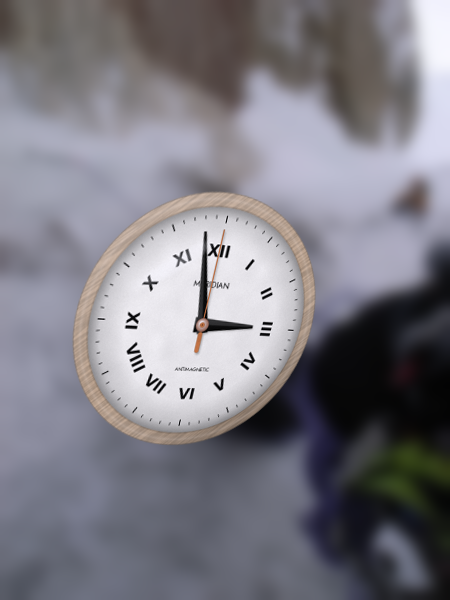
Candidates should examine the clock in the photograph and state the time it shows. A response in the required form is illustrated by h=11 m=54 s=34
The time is h=2 m=58 s=0
